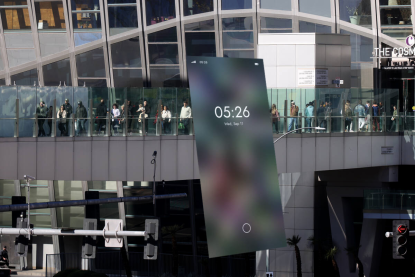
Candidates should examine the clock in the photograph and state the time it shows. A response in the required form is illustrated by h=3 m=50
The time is h=5 m=26
